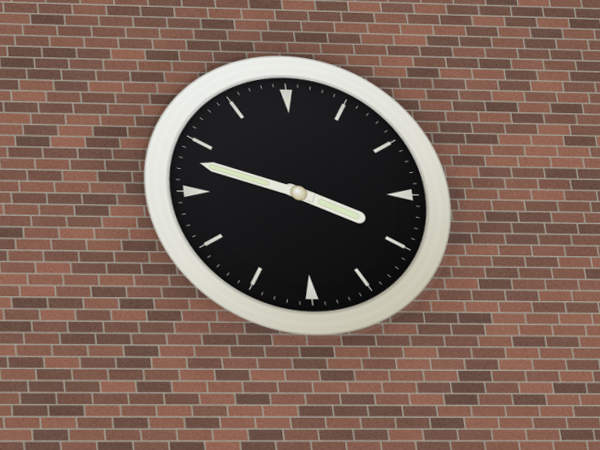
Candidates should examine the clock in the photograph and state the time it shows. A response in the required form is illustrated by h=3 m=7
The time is h=3 m=48
